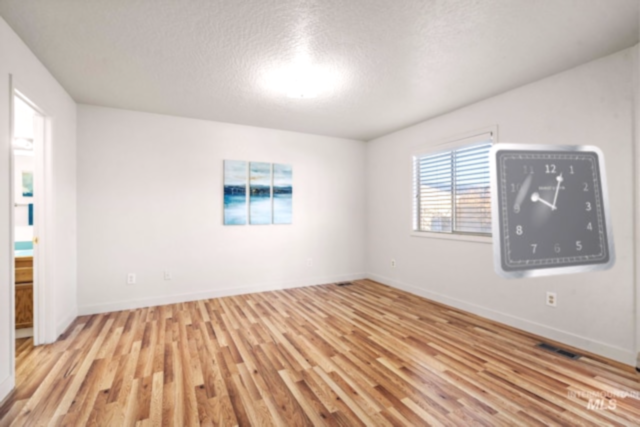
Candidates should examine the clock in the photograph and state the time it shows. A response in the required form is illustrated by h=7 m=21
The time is h=10 m=3
